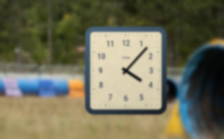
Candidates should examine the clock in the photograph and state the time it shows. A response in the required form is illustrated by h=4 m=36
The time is h=4 m=7
